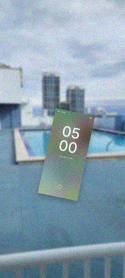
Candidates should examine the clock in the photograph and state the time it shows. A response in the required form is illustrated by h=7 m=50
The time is h=5 m=0
